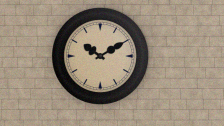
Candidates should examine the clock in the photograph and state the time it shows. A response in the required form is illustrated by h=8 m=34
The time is h=10 m=10
